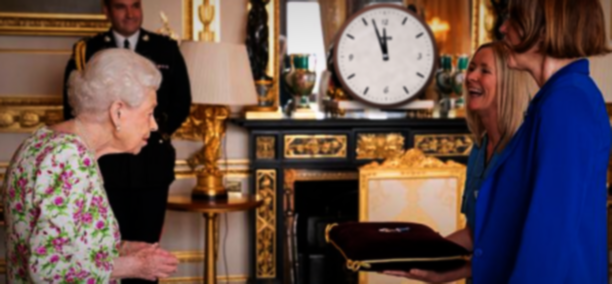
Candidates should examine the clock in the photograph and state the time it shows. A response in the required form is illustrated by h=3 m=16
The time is h=11 m=57
